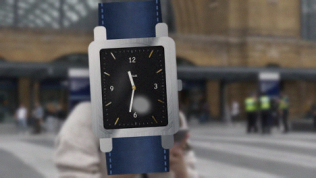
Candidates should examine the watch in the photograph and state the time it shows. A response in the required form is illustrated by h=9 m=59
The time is h=11 m=32
